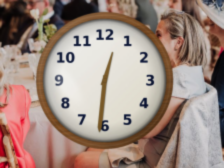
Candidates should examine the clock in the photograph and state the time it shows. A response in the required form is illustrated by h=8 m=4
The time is h=12 m=31
